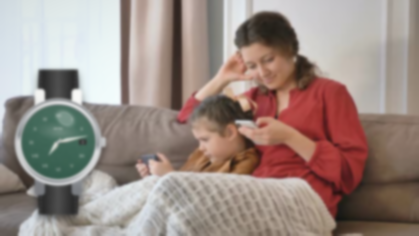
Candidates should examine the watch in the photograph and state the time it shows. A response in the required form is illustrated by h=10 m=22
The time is h=7 m=13
